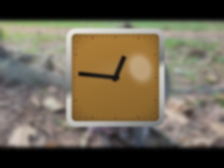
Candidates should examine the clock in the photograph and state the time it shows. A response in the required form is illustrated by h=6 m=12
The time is h=12 m=46
